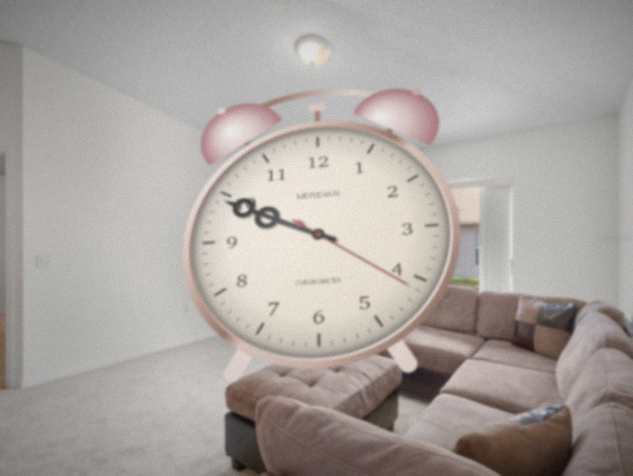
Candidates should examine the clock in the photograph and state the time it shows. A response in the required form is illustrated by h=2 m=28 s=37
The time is h=9 m=49 s=21
